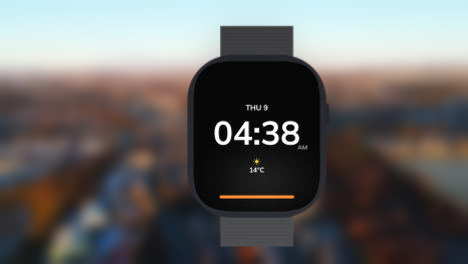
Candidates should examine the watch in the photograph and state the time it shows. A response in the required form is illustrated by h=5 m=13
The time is h=4 m=38
